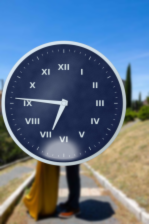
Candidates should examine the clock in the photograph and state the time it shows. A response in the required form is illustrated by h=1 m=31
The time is h=6 m=46
